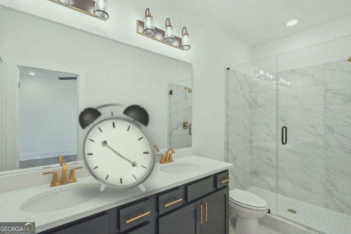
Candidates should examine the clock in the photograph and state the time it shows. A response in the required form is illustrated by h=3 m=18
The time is h=10 m=21
